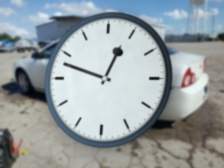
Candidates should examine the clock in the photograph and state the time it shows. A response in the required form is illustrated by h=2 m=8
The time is h=12 m=48
